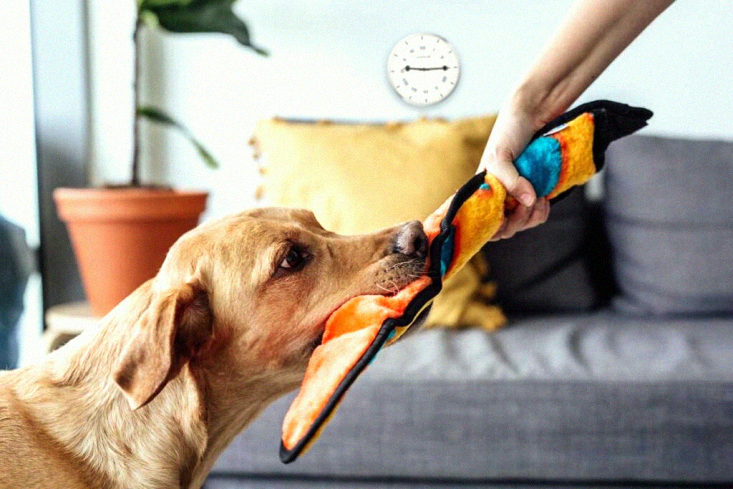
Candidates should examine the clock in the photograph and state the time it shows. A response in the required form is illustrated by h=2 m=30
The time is h=9 m=15
